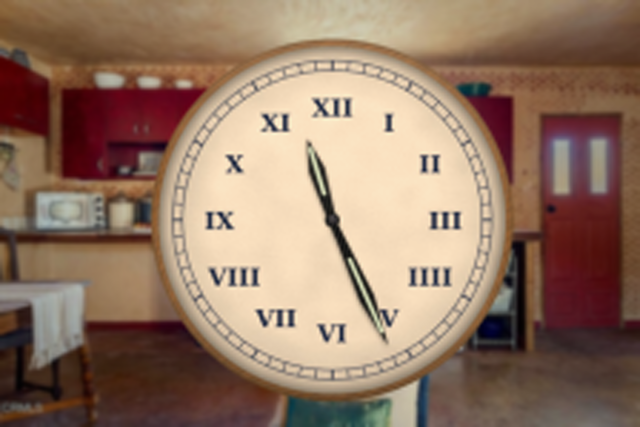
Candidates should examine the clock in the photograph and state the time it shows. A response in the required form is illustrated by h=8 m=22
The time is h=11 m=26
